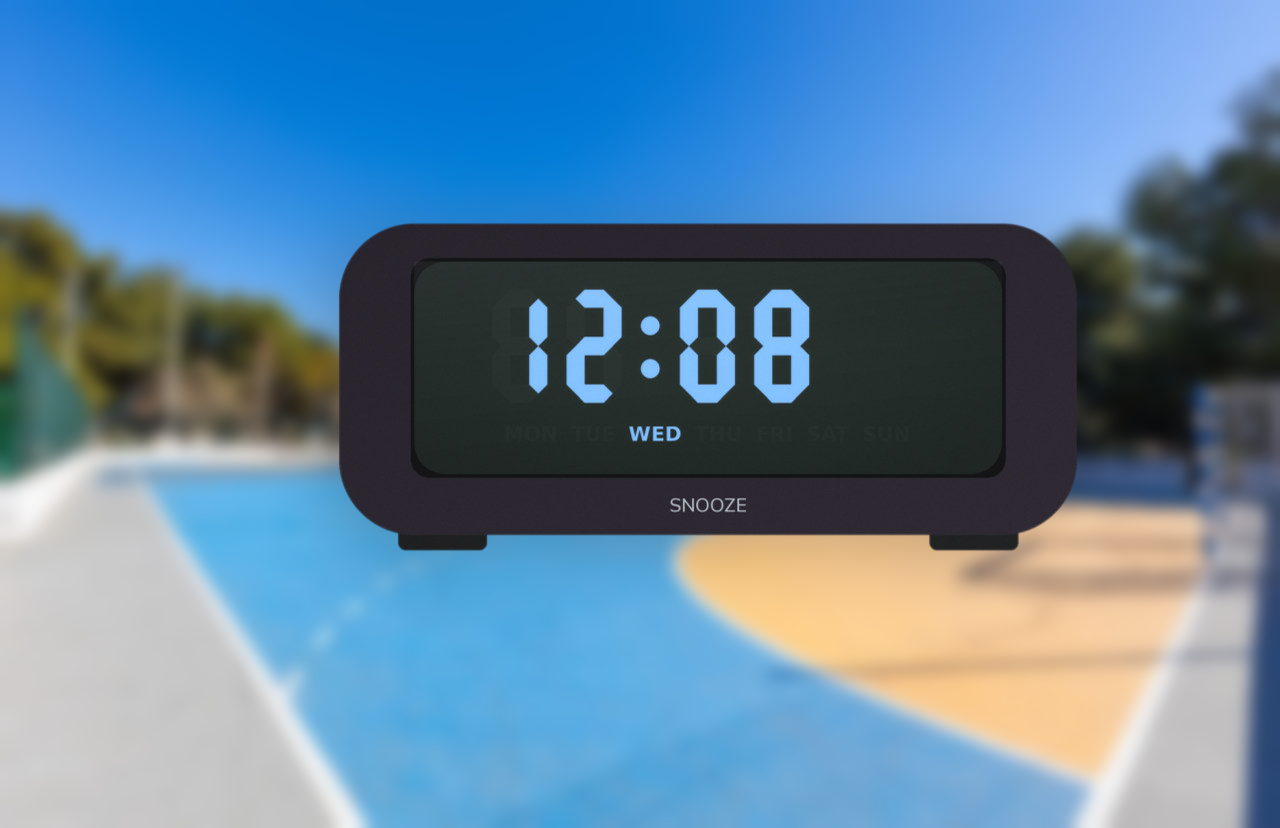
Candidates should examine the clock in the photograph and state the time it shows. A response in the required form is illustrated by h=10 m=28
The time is h=12 m=8
